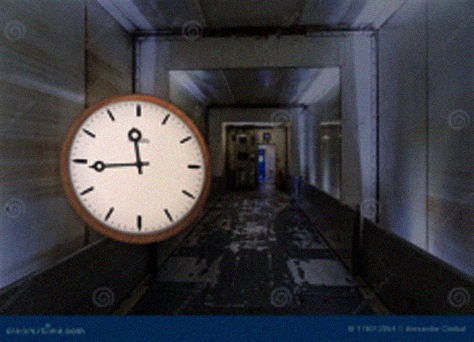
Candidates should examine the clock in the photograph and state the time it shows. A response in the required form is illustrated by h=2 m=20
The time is h=11 m=44
